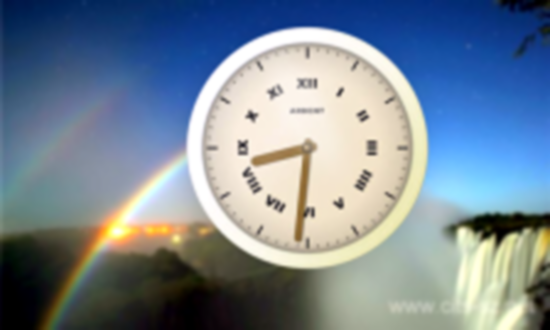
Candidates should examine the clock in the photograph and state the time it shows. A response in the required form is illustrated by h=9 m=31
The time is h=8 m=31
